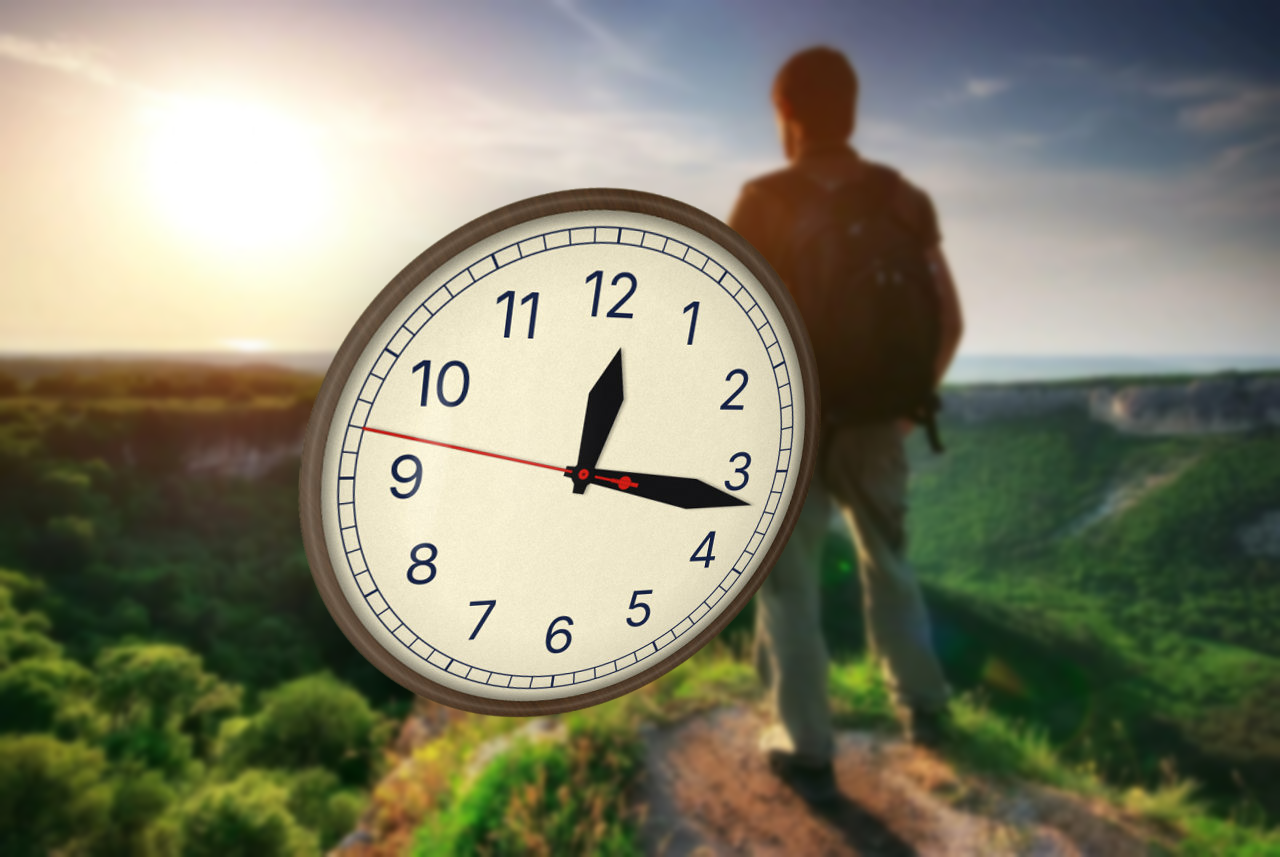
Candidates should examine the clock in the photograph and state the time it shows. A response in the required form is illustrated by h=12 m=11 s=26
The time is h=12 m=16 s=47
